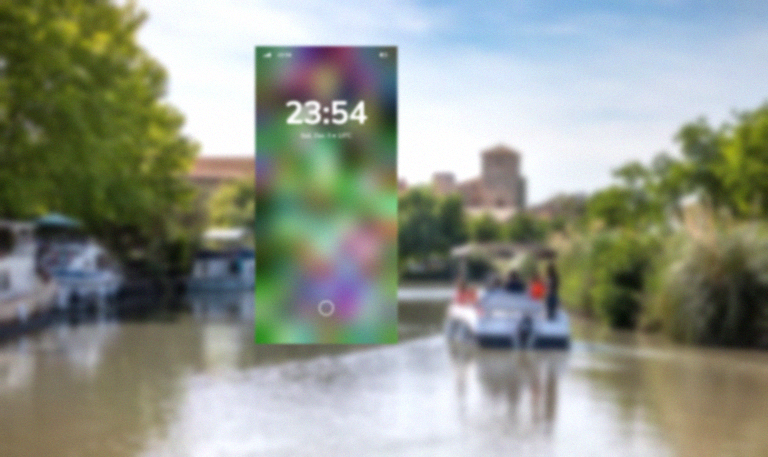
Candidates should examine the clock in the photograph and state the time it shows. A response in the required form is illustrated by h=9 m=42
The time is h=23 m=54
